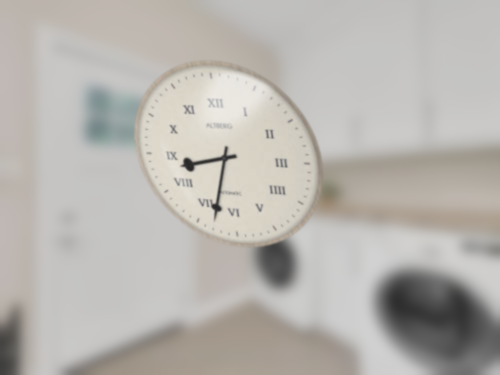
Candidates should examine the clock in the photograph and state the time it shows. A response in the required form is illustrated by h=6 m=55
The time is h=8 m=33
